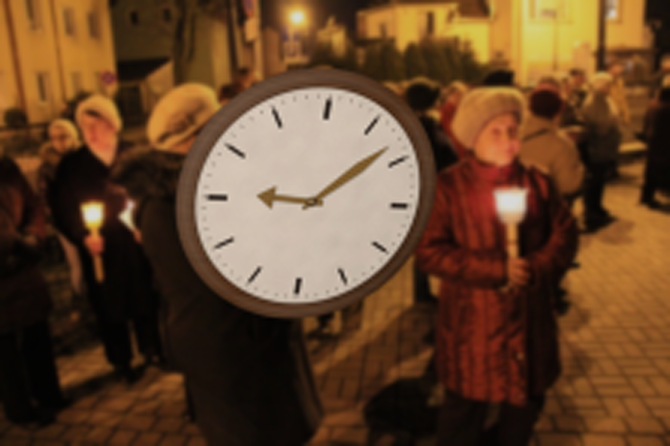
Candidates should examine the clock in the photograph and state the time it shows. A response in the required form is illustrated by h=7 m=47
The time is h=9 m=8
